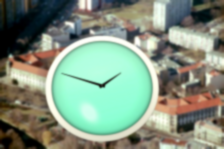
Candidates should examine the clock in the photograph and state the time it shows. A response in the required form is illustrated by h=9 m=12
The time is h=1 m=48
